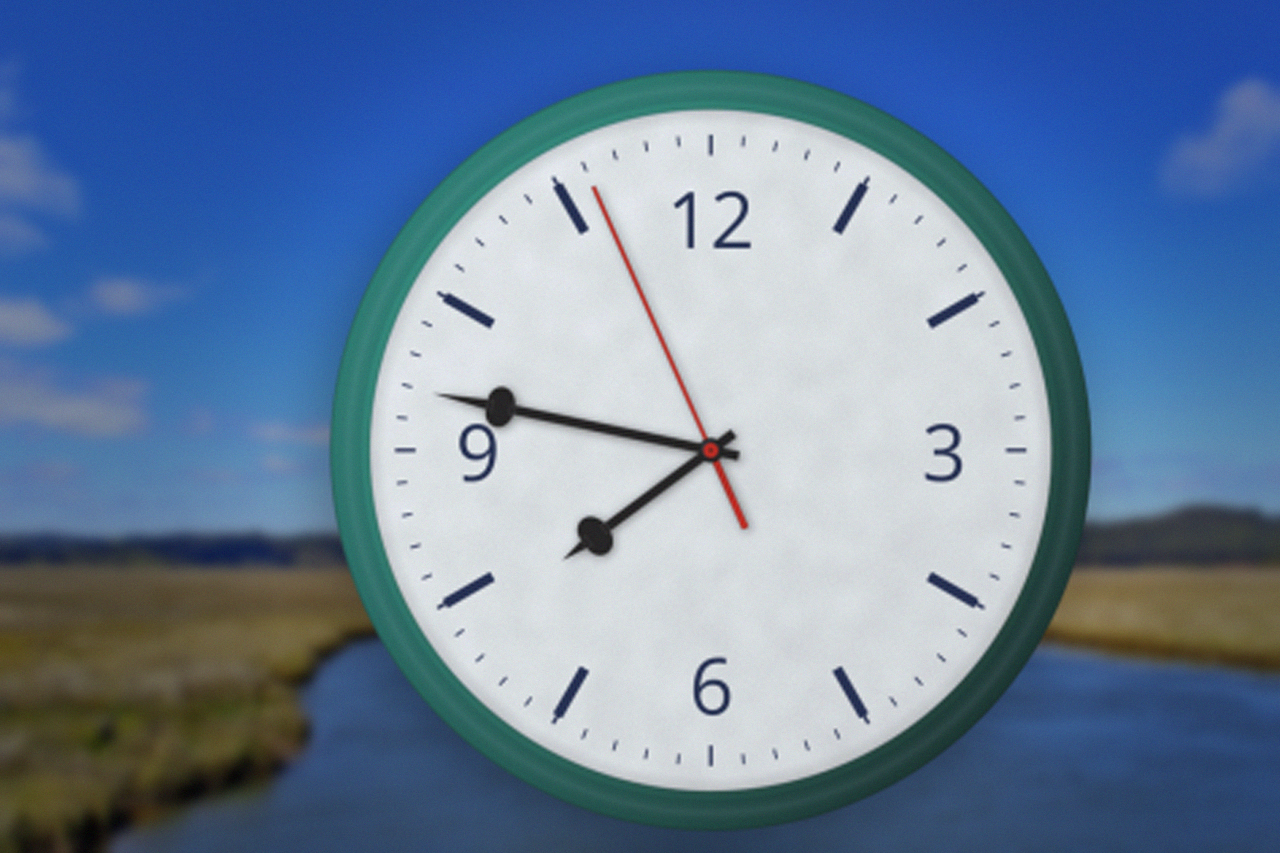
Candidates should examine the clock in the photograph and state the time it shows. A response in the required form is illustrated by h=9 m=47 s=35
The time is h=7 m=46 s=56
